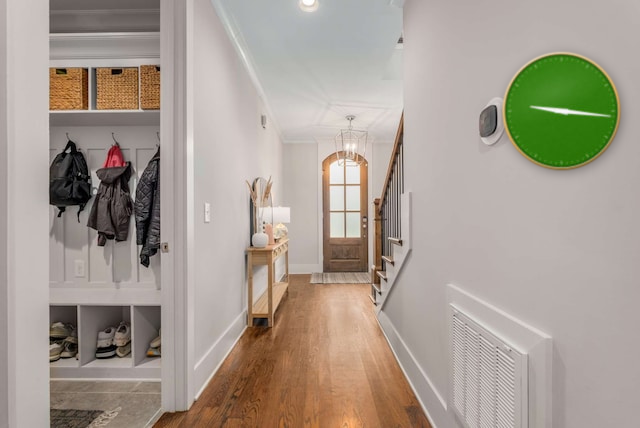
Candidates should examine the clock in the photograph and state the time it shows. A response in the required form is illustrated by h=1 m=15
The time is h=9 m=16
